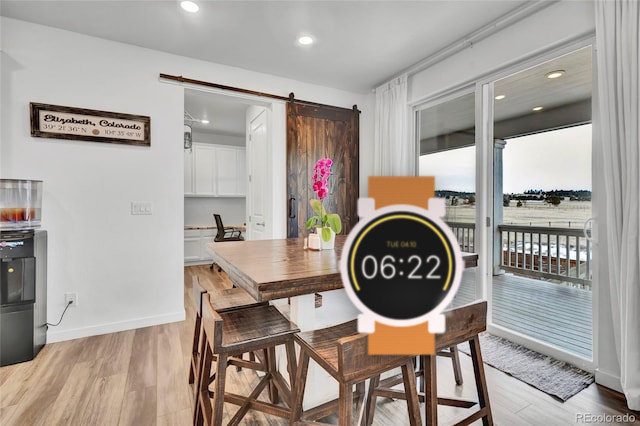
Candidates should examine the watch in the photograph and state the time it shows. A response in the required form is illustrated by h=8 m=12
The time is h=6 m=22
